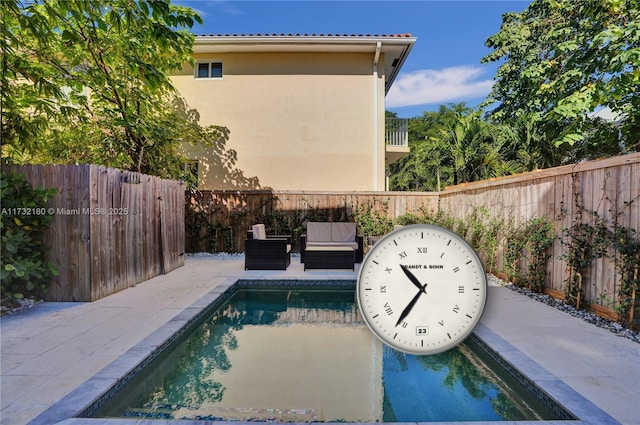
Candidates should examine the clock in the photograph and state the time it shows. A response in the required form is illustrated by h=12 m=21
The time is h=10 m=36
